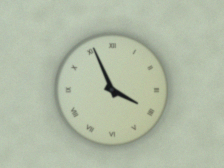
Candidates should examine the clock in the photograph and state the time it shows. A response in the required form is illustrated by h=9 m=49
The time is h=3 m=56
